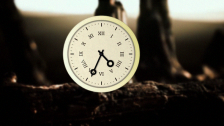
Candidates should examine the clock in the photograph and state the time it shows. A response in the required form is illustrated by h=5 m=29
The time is h=4 m=34
